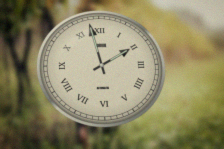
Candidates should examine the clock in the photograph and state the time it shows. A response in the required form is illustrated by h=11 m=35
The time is h=1 m=58
